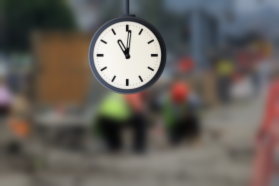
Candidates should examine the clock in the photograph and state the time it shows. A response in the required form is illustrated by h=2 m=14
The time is h=11 m=1
